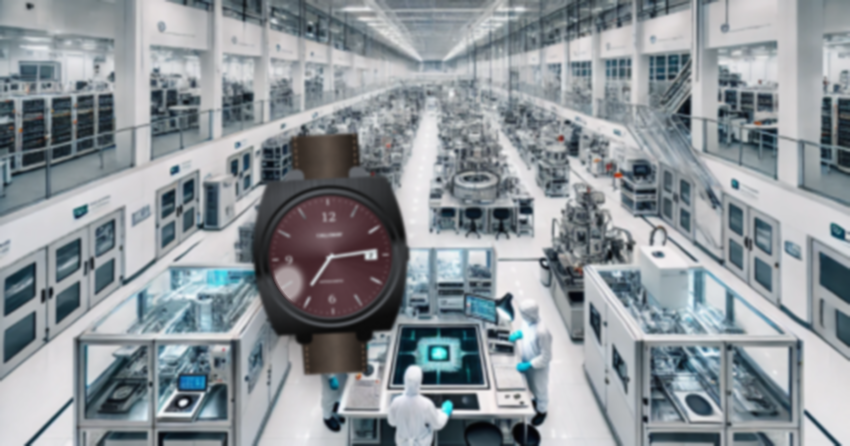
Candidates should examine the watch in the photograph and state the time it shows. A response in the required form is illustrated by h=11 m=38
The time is h=7 m=14
